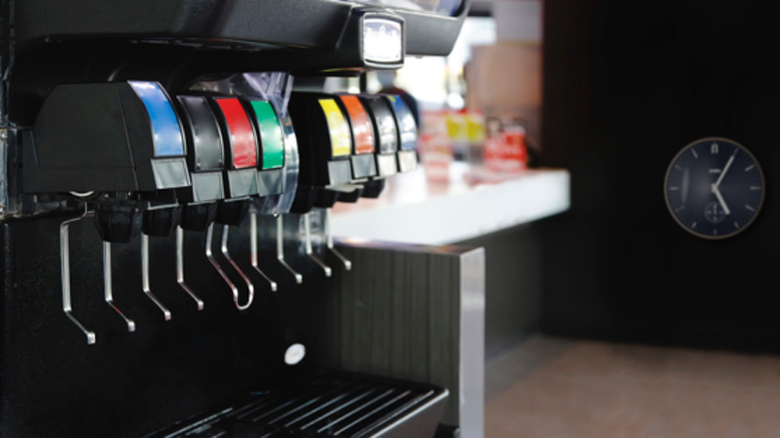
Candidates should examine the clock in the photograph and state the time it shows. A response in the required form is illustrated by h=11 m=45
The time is h=5 m=5
